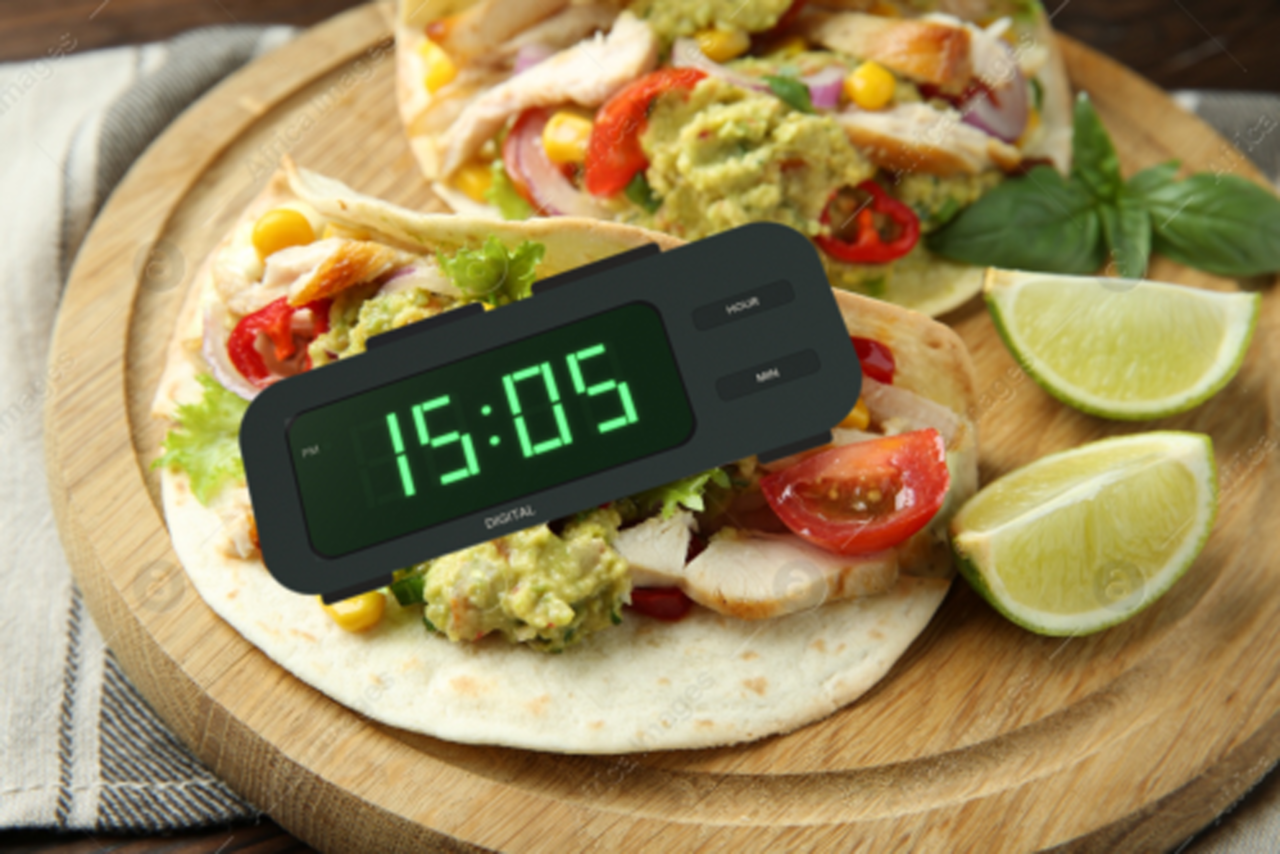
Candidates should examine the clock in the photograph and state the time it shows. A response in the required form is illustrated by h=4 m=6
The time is h=15 m=5
